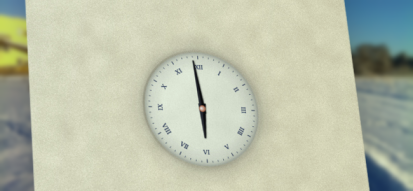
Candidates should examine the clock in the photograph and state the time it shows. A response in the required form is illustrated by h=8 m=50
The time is h=5 m=59
